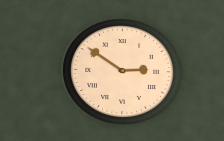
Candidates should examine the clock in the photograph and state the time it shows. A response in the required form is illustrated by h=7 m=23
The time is h=2 m=51
